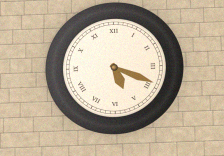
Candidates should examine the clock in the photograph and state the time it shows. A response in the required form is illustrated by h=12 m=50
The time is h=5 m=19
